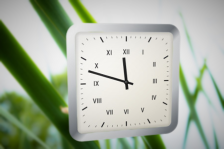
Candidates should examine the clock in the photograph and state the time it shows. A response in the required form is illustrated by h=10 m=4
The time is h=11 m=48
